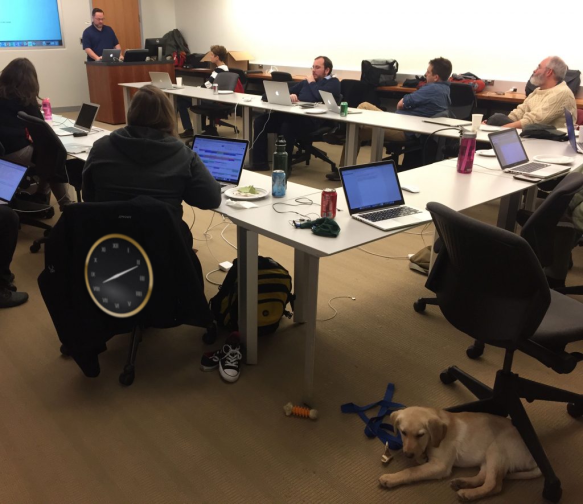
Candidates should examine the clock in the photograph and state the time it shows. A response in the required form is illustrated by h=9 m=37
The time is h=8 m=11
